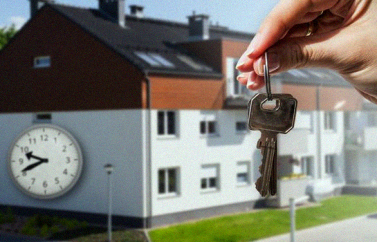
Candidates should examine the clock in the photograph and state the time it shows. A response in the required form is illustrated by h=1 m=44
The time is h=9 m=41
